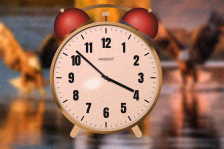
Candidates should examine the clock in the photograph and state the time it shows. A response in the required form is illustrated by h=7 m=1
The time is h=3 m=52
